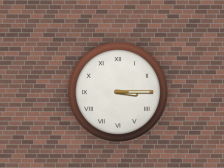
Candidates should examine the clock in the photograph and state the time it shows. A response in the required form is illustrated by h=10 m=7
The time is h=3 m=15
